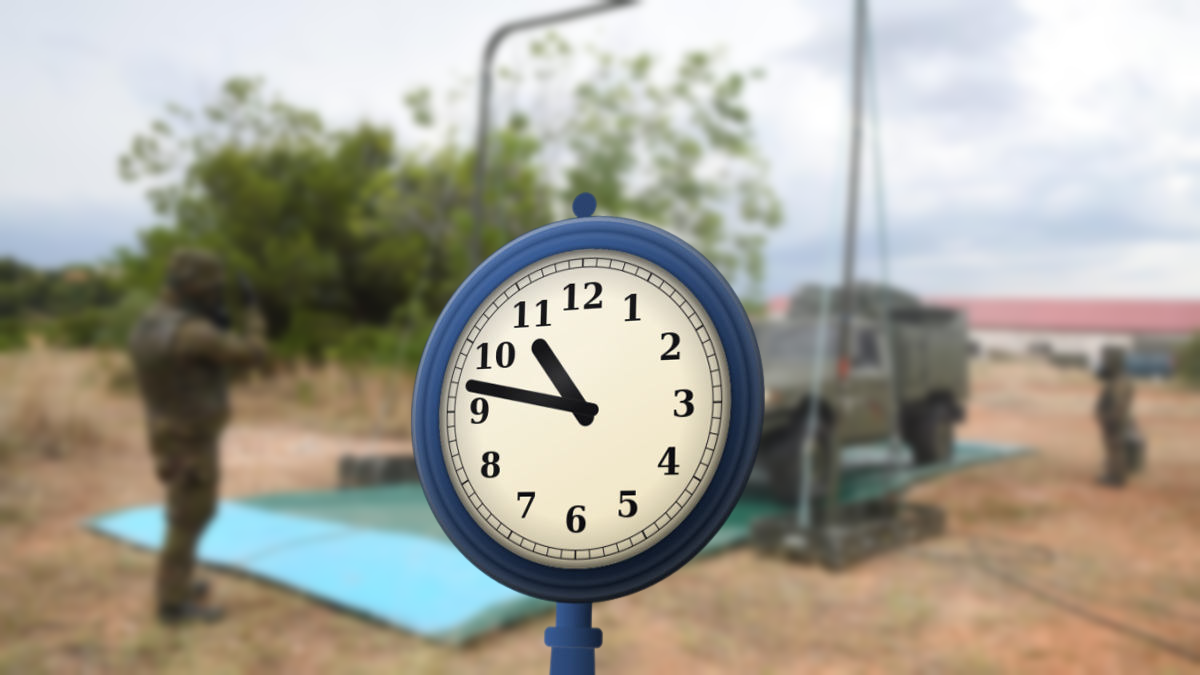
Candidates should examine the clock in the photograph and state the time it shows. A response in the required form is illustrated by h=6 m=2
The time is h=10 m=47
